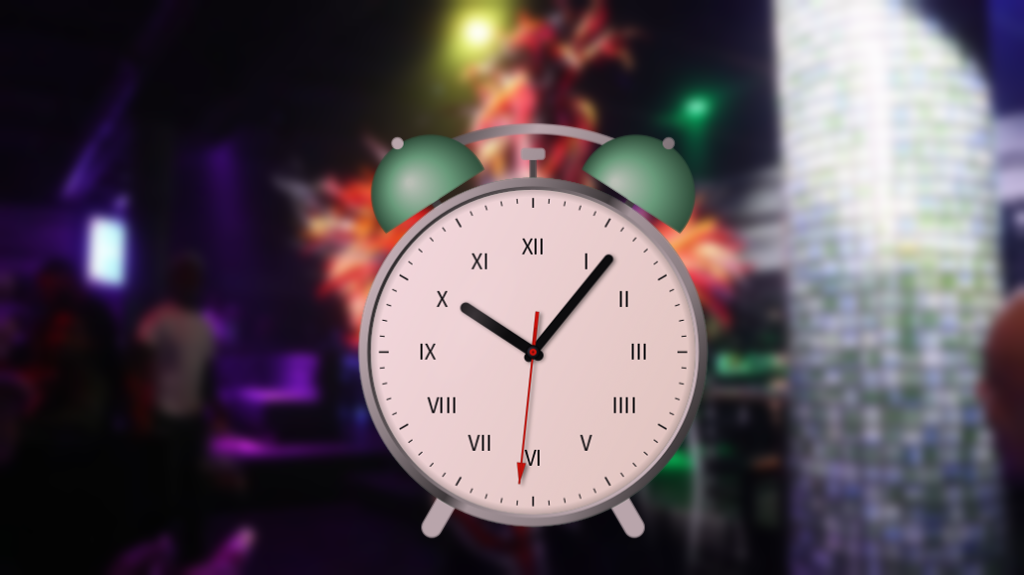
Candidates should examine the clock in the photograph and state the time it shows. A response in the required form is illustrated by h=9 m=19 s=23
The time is h=10 m=6 s=31
